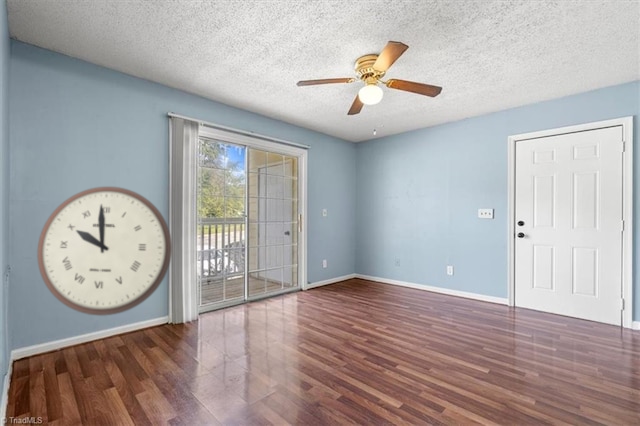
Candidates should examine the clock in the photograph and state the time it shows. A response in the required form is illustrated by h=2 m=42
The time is h=9 m=59
